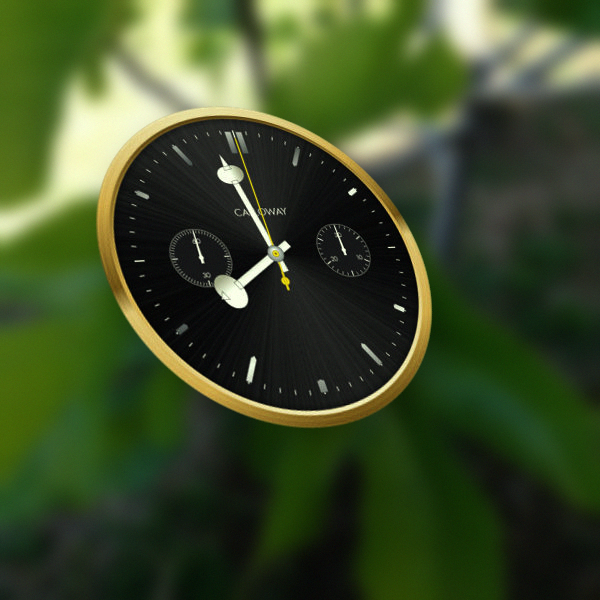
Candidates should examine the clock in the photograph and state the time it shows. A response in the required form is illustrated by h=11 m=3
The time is h=7 m=58
